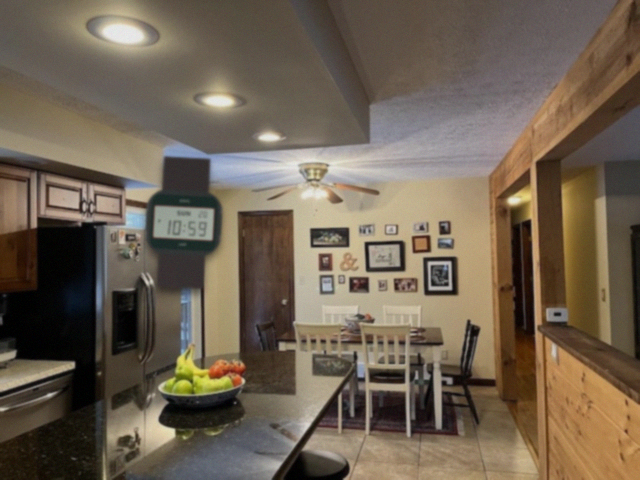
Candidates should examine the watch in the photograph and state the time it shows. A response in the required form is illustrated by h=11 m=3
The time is h=10 m=59
